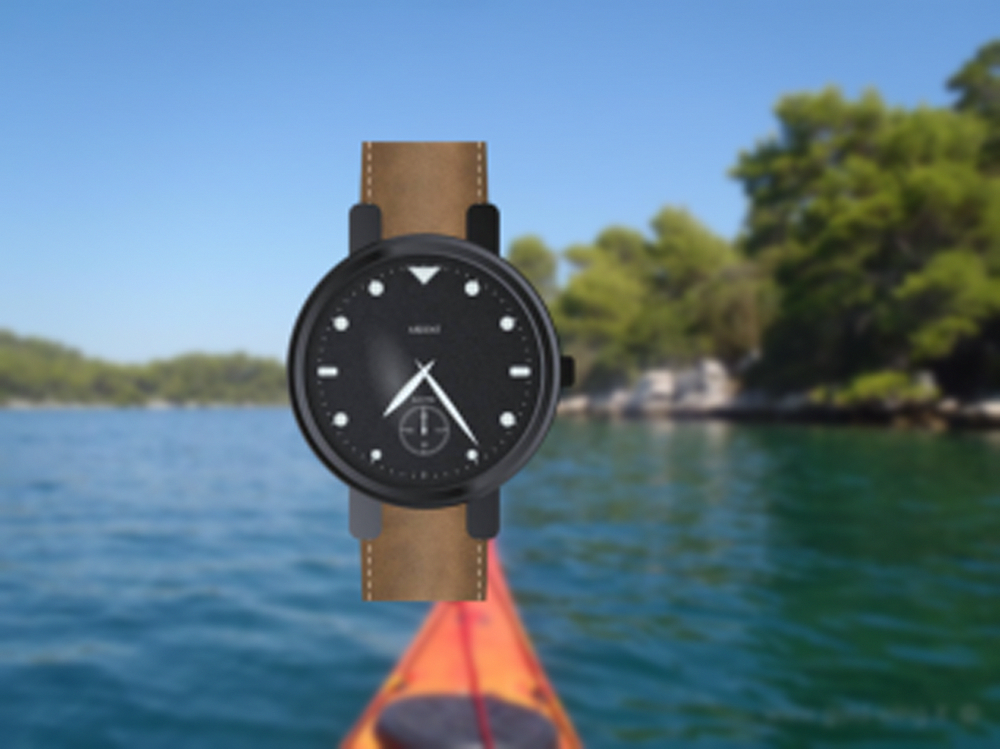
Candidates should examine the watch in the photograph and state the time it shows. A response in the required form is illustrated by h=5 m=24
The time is h=7 m=24
